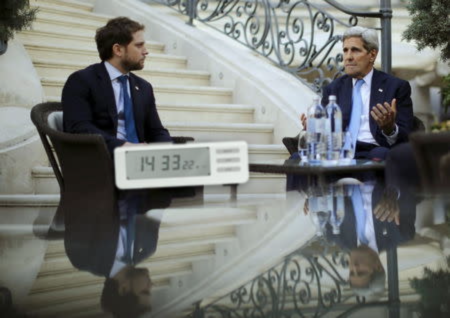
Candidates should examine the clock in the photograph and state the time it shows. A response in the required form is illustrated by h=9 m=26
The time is h=14 m=33
